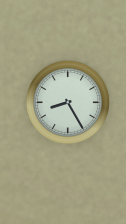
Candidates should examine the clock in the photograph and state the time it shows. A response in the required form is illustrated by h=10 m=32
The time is h=8 m=25
